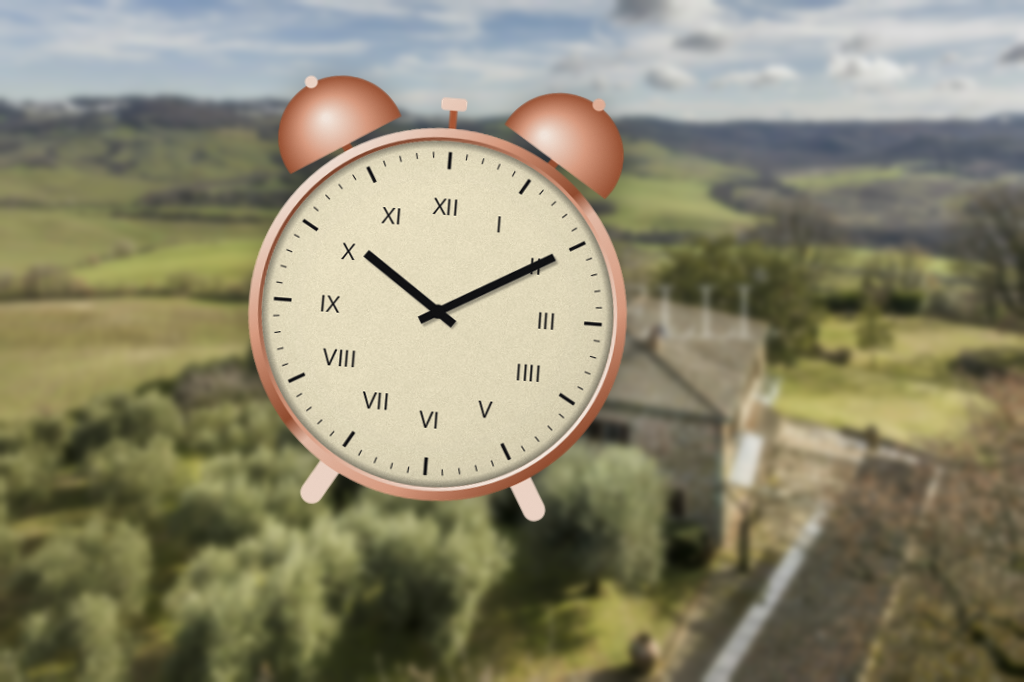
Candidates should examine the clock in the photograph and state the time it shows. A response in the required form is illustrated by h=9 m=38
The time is h=10 m=10
